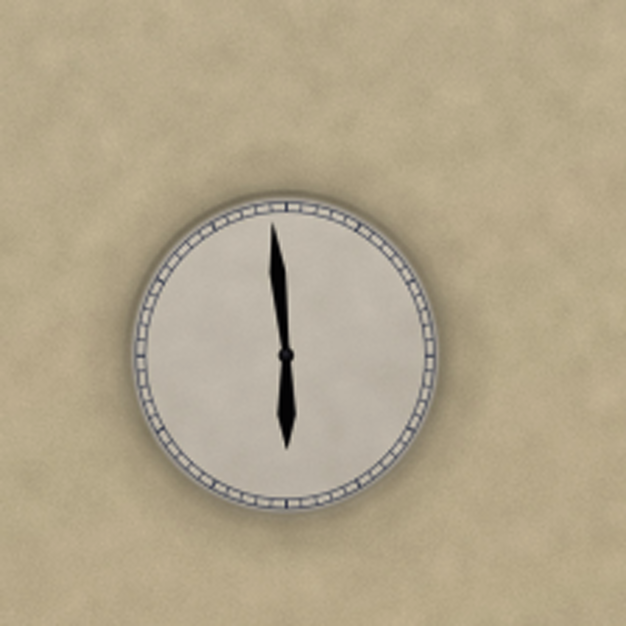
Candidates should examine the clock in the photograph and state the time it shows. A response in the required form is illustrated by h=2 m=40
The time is h=5 m=59
